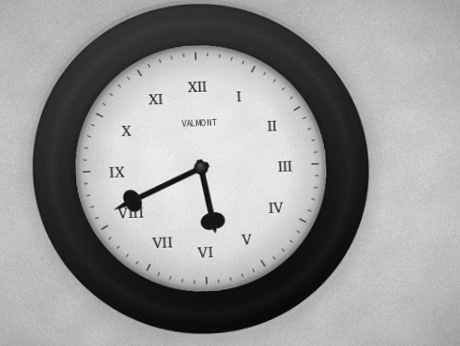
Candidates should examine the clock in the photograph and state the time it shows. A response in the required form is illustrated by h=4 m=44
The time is h=5 m=41
